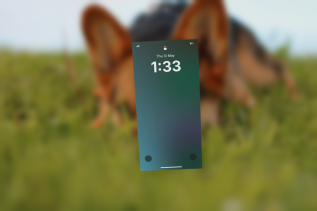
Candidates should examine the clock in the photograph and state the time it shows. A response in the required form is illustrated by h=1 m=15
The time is h=1 m=33
